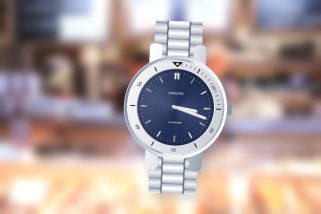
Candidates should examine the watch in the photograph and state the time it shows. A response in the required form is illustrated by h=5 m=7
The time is h=3 m=18
